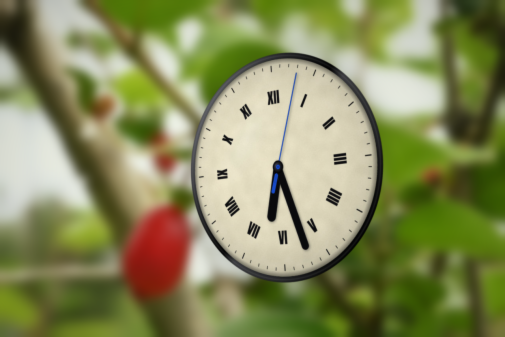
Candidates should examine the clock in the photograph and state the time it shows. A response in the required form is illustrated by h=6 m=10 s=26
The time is h=6 m=27 s=3
